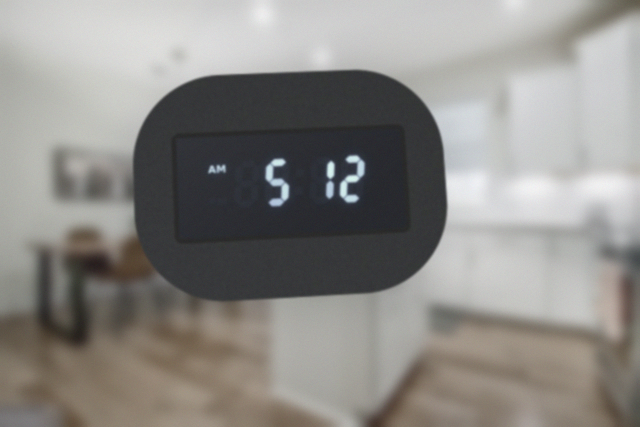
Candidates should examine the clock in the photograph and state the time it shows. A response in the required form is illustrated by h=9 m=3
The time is h=5 m=12
